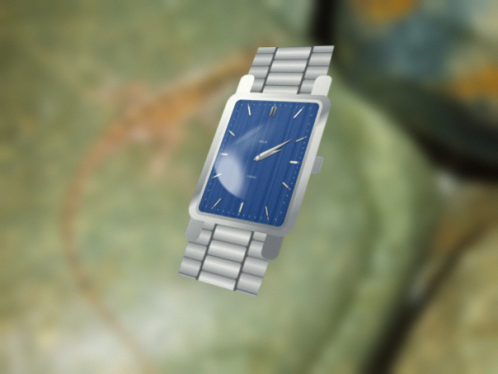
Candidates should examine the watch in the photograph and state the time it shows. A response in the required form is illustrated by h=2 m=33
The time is h=2 m=9
